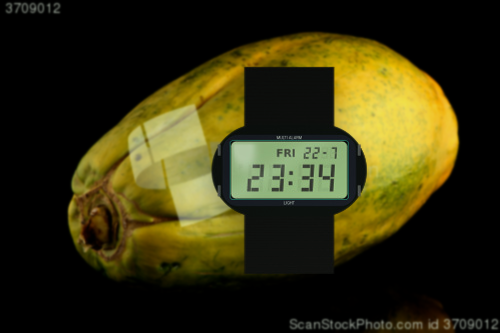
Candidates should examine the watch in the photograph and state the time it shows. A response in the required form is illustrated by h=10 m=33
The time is h=23 m=34
